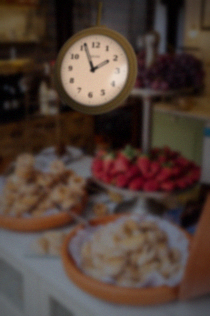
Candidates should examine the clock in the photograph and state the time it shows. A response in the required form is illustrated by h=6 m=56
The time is h=1 m=56
